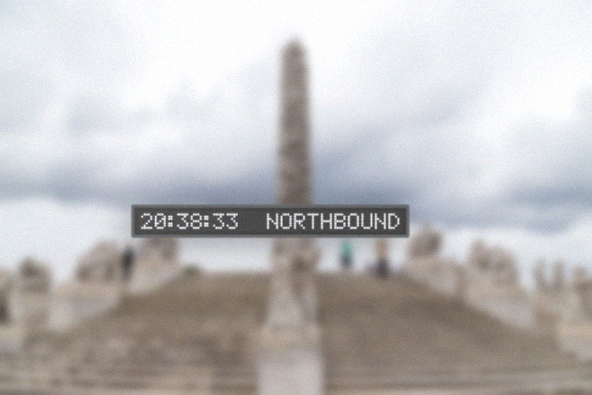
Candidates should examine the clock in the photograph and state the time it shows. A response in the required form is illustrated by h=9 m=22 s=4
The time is h=20 m=38 s=33
